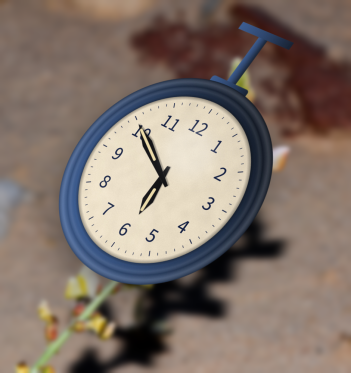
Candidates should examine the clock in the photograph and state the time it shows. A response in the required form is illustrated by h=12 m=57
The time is h=5 m=50
